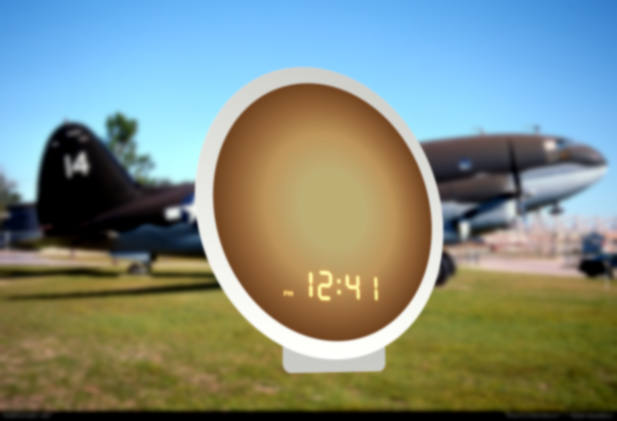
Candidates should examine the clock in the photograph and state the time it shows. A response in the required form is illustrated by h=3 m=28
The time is h=12 m=41
